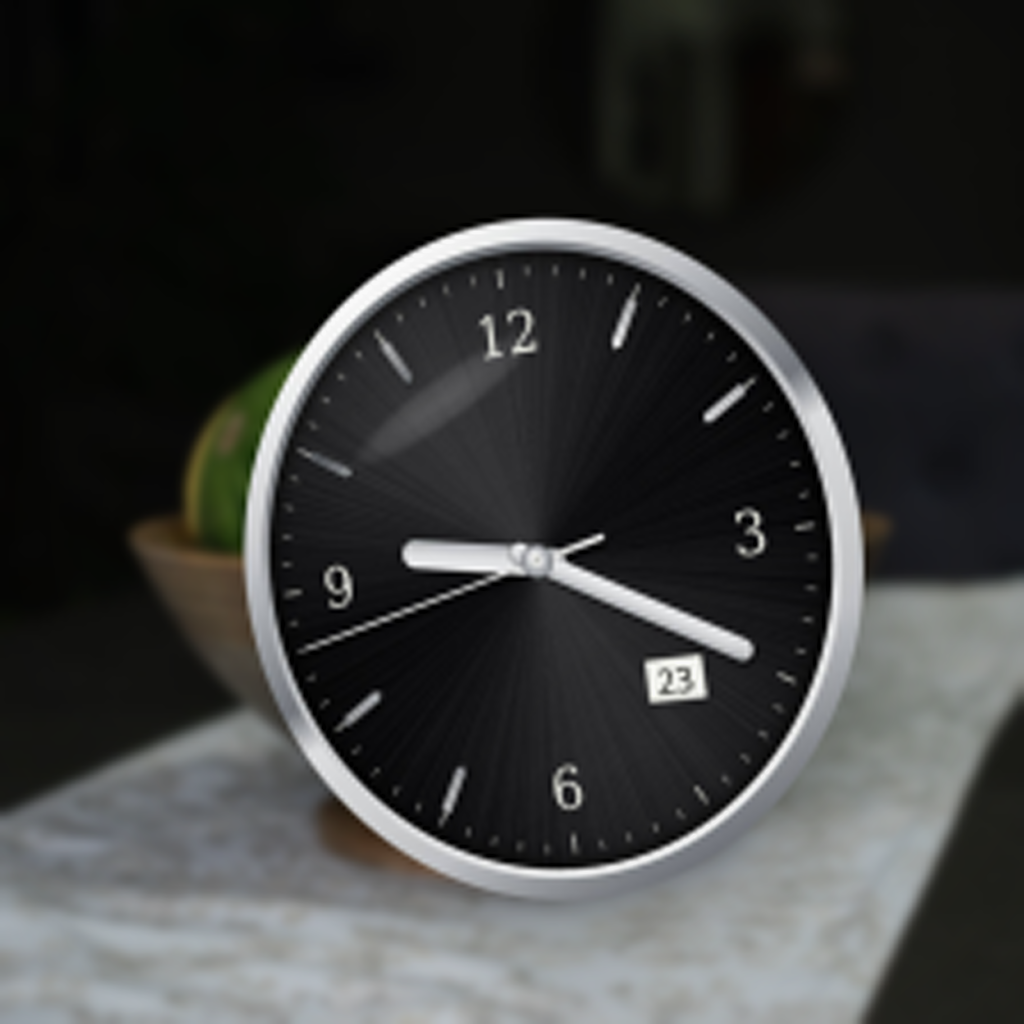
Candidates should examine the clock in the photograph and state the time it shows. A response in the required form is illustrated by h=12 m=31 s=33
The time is h=9 m=19 s=43
